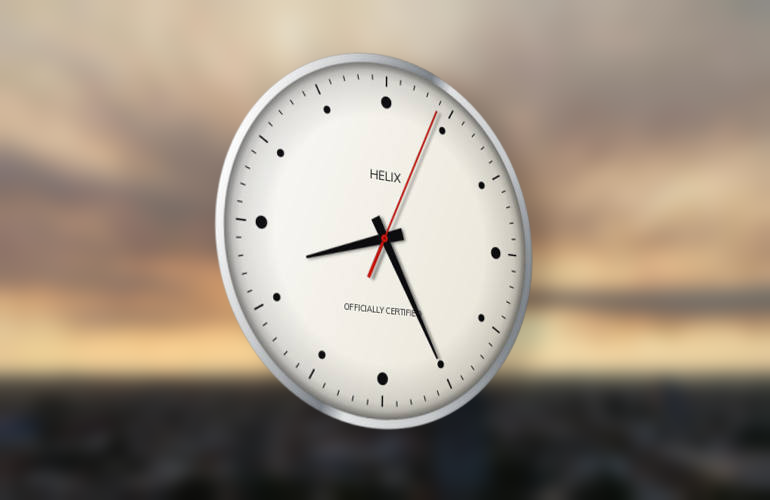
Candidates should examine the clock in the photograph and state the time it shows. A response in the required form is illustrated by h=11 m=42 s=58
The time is h=8 m=25 s=4
